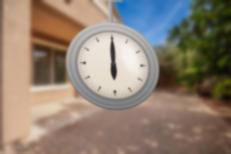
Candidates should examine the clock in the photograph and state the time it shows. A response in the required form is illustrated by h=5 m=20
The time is h=6 m=0
